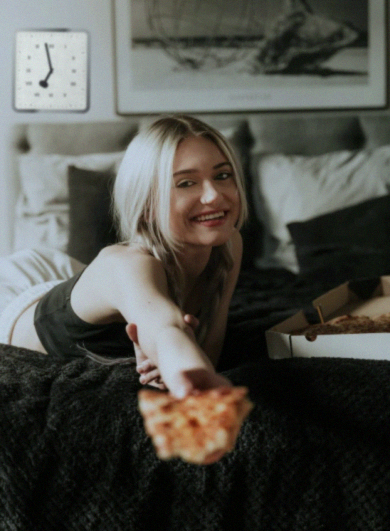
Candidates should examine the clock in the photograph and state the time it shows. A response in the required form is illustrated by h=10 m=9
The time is h=6 m=58
